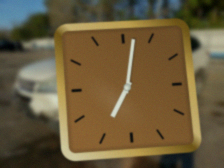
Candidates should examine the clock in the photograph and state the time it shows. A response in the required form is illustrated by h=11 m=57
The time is h=7 m=2
